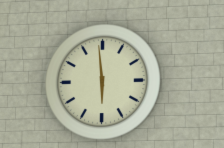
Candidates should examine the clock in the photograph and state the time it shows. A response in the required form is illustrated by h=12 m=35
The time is h=5 m=59
